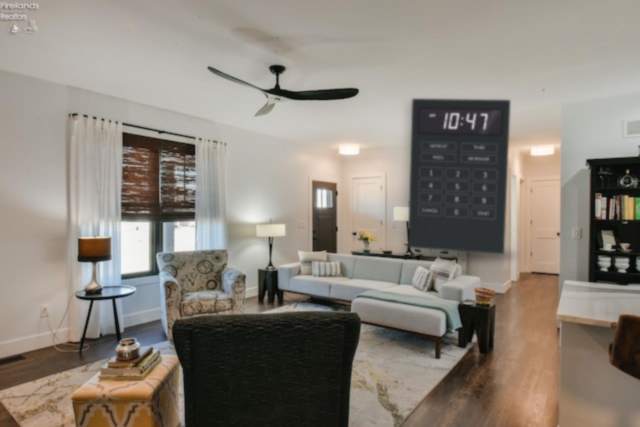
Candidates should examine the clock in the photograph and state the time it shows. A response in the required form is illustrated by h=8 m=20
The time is h=10 m=47
